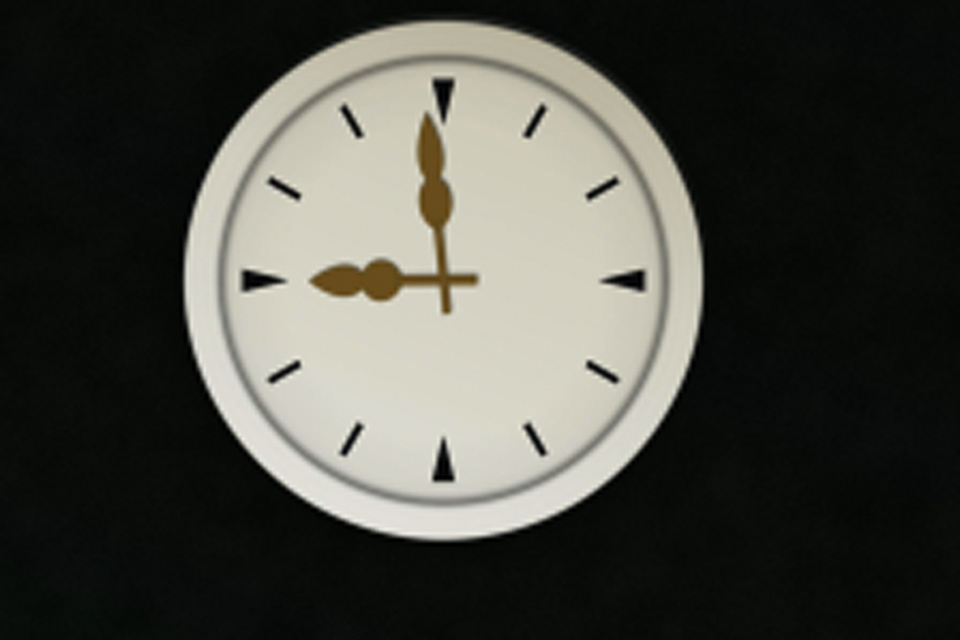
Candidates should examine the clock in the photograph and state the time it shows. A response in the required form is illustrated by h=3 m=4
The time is h=8 m=59
